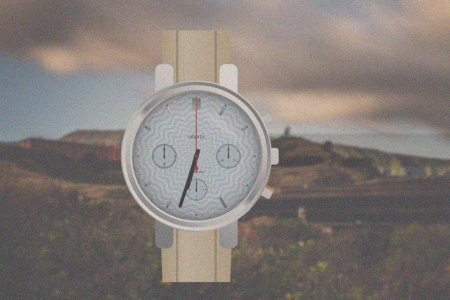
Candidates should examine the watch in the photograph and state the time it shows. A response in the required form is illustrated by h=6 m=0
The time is h=6 m=33
